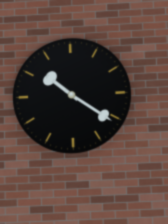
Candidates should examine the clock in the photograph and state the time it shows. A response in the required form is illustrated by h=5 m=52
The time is h=10 m=21
